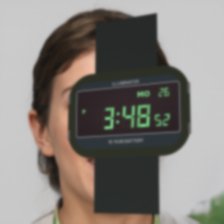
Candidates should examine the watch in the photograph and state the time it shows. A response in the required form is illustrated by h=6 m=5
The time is h=3 m=48
